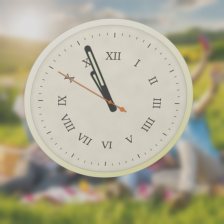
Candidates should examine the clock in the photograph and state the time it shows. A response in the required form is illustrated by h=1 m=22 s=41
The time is h=10 m=55 s=50
